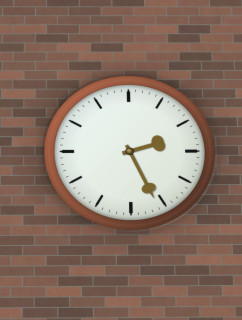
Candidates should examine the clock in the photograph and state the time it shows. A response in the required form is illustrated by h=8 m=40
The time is h=2 m=26
